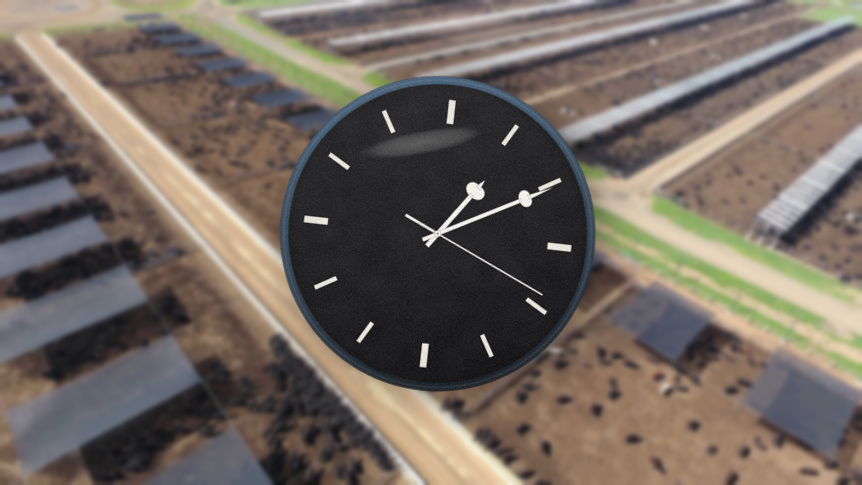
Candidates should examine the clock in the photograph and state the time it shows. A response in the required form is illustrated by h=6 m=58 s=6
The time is h=1 m=10 s=19
